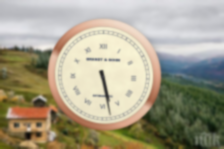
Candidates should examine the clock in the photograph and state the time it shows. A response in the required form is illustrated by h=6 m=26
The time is h=5 m=28
